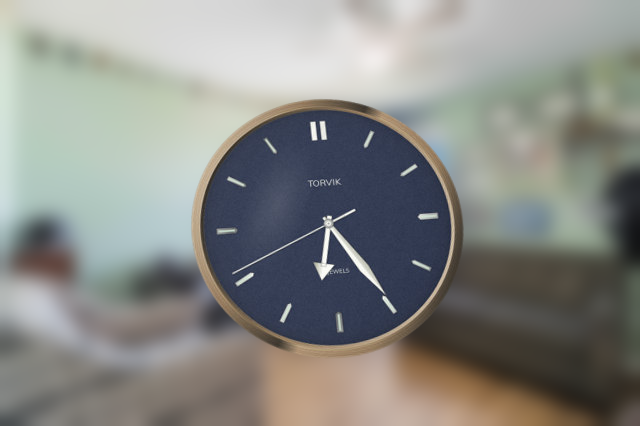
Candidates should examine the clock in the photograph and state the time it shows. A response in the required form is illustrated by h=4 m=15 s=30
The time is h=6 m=24 s=41
